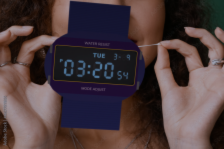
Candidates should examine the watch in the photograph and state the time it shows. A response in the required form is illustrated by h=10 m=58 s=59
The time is h=3 m=20 s=54
